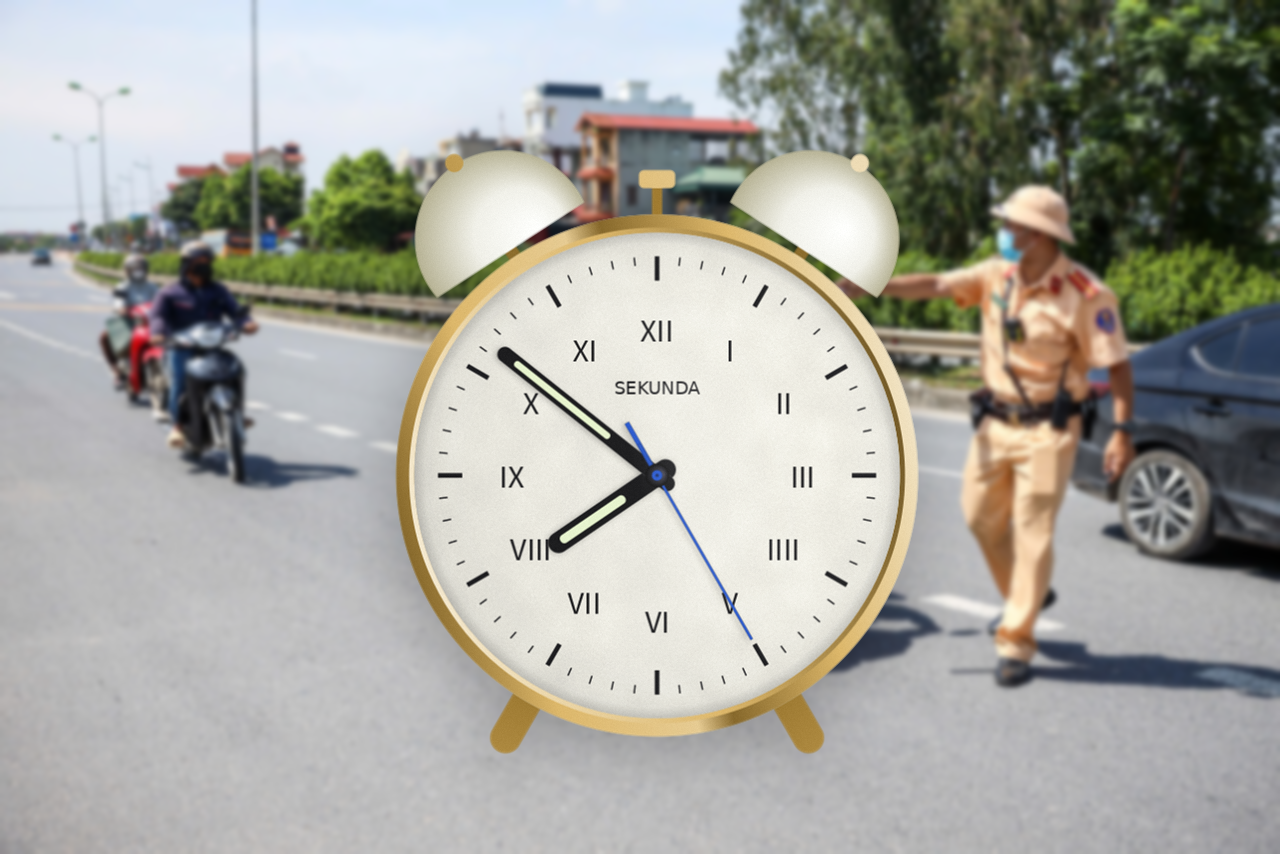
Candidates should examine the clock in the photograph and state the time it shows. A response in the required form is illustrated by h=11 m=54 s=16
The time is h=7 m=51 s=25
